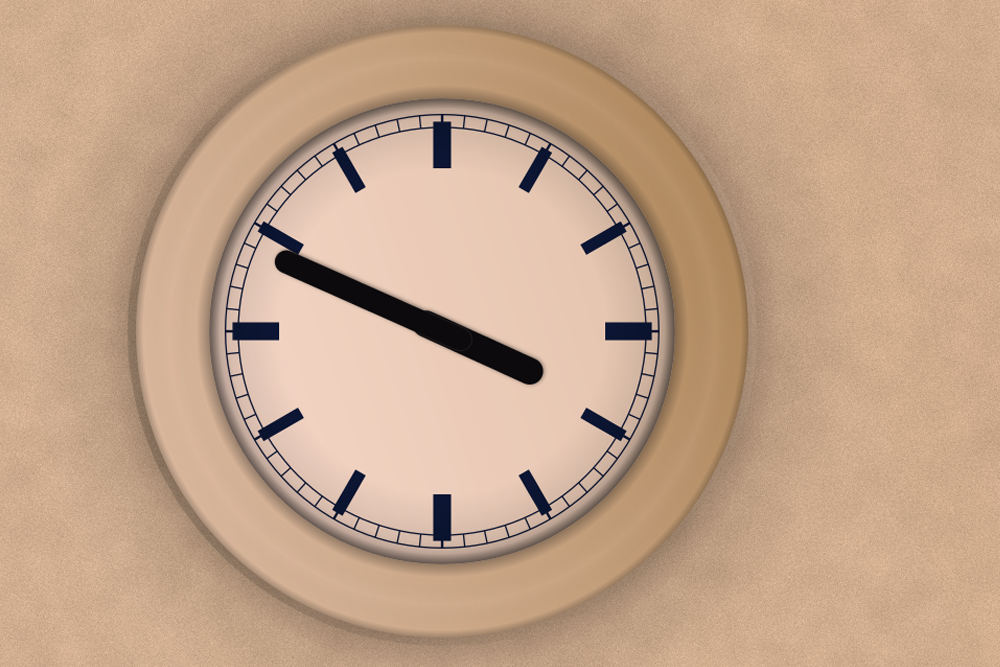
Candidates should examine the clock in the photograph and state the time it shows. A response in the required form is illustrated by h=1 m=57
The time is h=3 m=49
